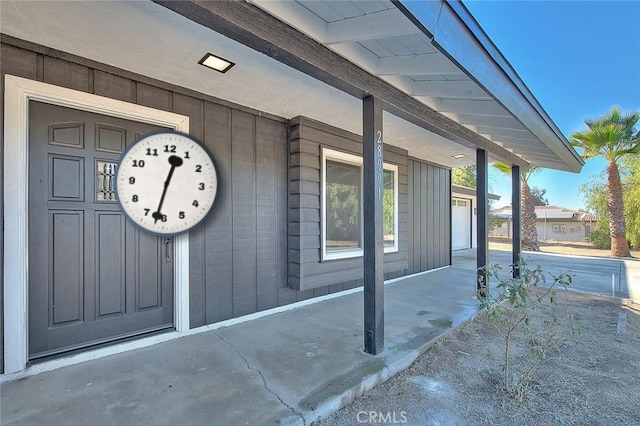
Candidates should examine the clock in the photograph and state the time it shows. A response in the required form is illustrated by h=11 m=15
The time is h=12 m=32
